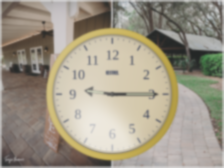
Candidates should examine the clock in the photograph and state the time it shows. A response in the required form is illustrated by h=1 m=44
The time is h=9 m=15
